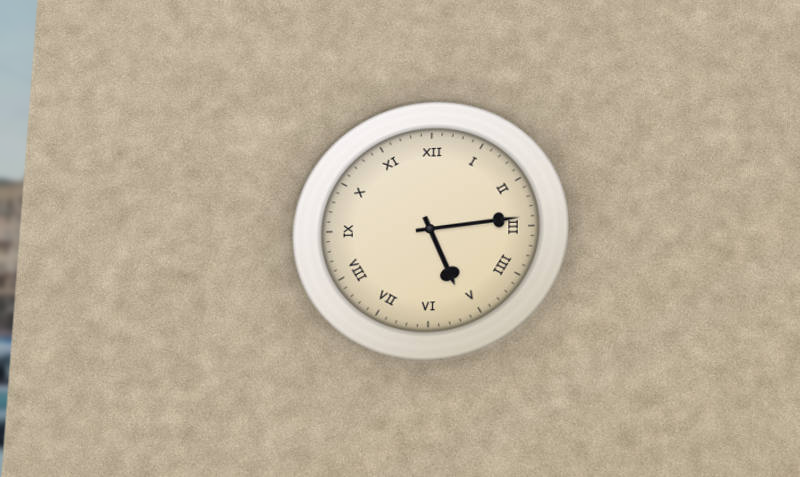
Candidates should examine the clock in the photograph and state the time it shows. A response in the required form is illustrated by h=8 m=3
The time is h=5 m=14
